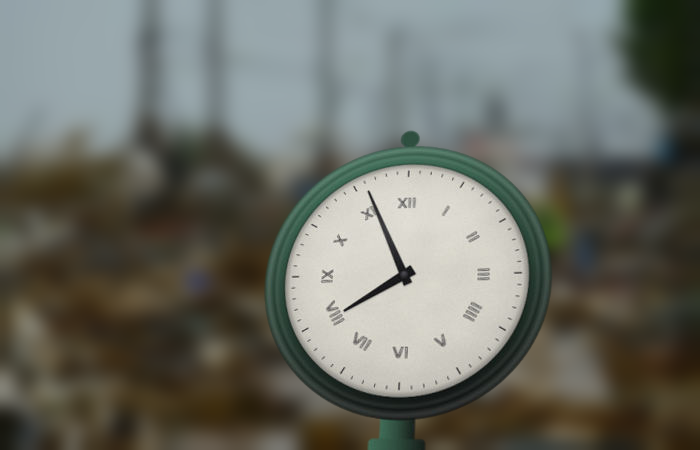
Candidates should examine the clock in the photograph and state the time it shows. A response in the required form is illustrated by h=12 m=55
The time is h=7 m=56
